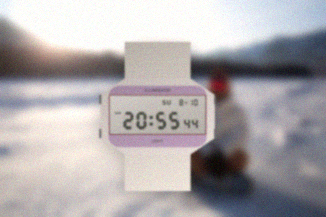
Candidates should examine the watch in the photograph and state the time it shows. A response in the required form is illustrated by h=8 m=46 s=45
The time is h=20 m=55 s=44
